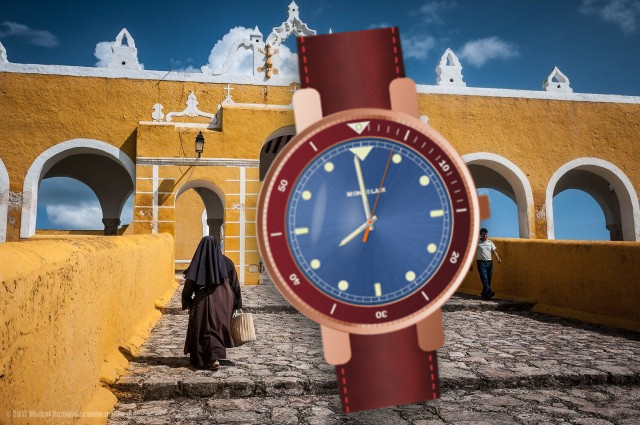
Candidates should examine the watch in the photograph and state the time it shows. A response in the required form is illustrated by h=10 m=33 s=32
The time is h=7 m=59 s=4
